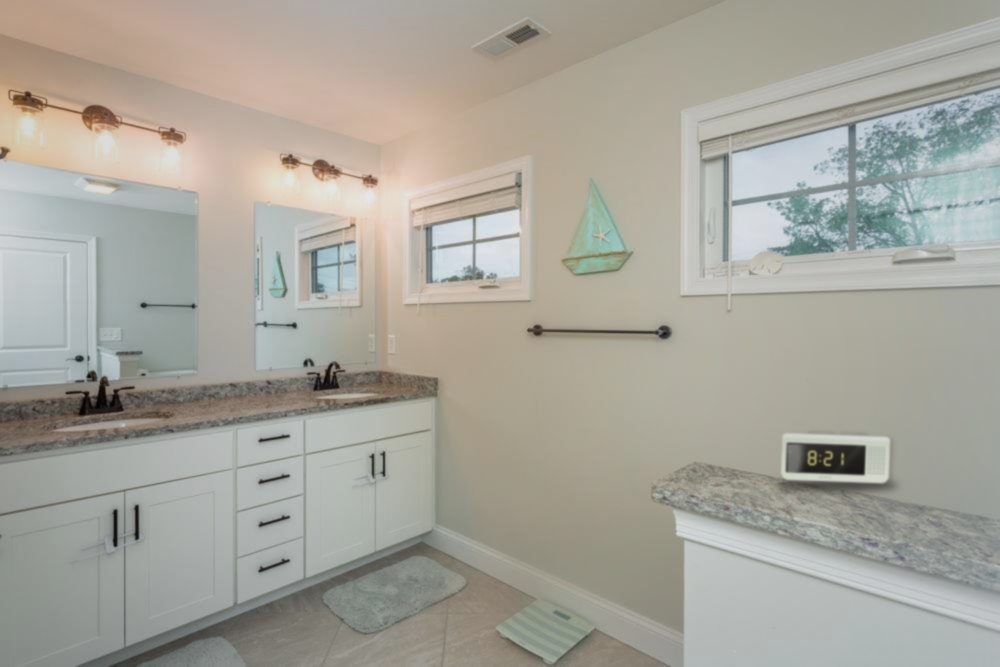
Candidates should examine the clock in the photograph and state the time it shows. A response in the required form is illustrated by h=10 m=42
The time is h=8 m=21
